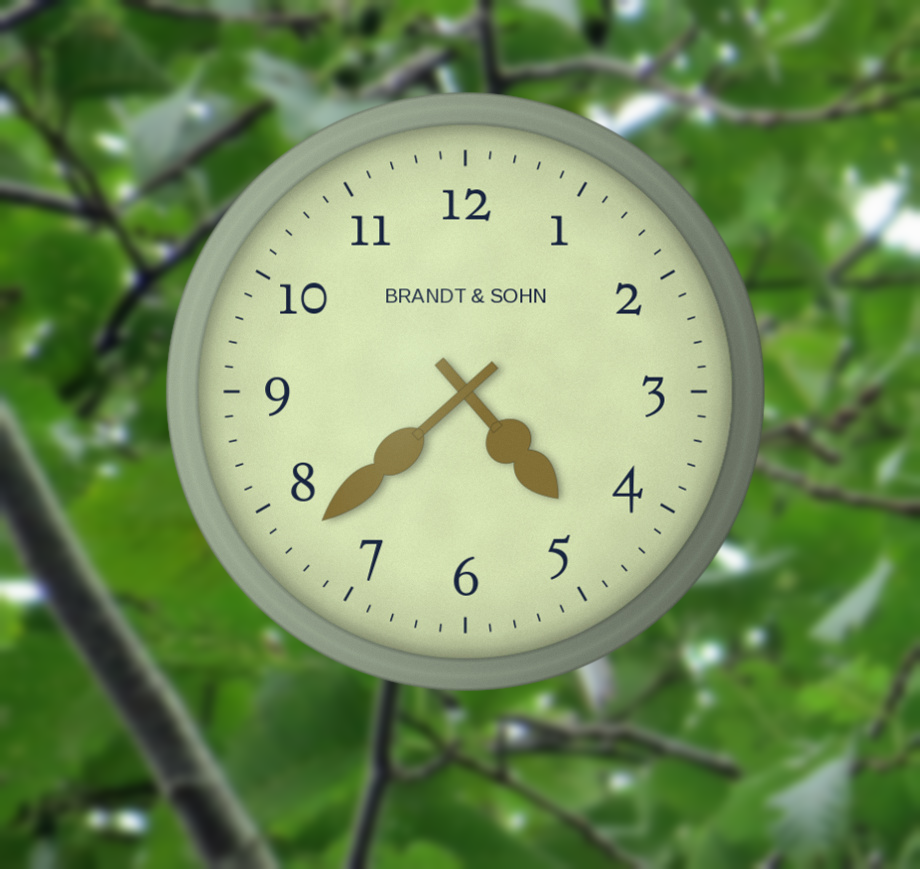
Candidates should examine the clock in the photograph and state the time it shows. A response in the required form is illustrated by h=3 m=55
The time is h=4 m=38
